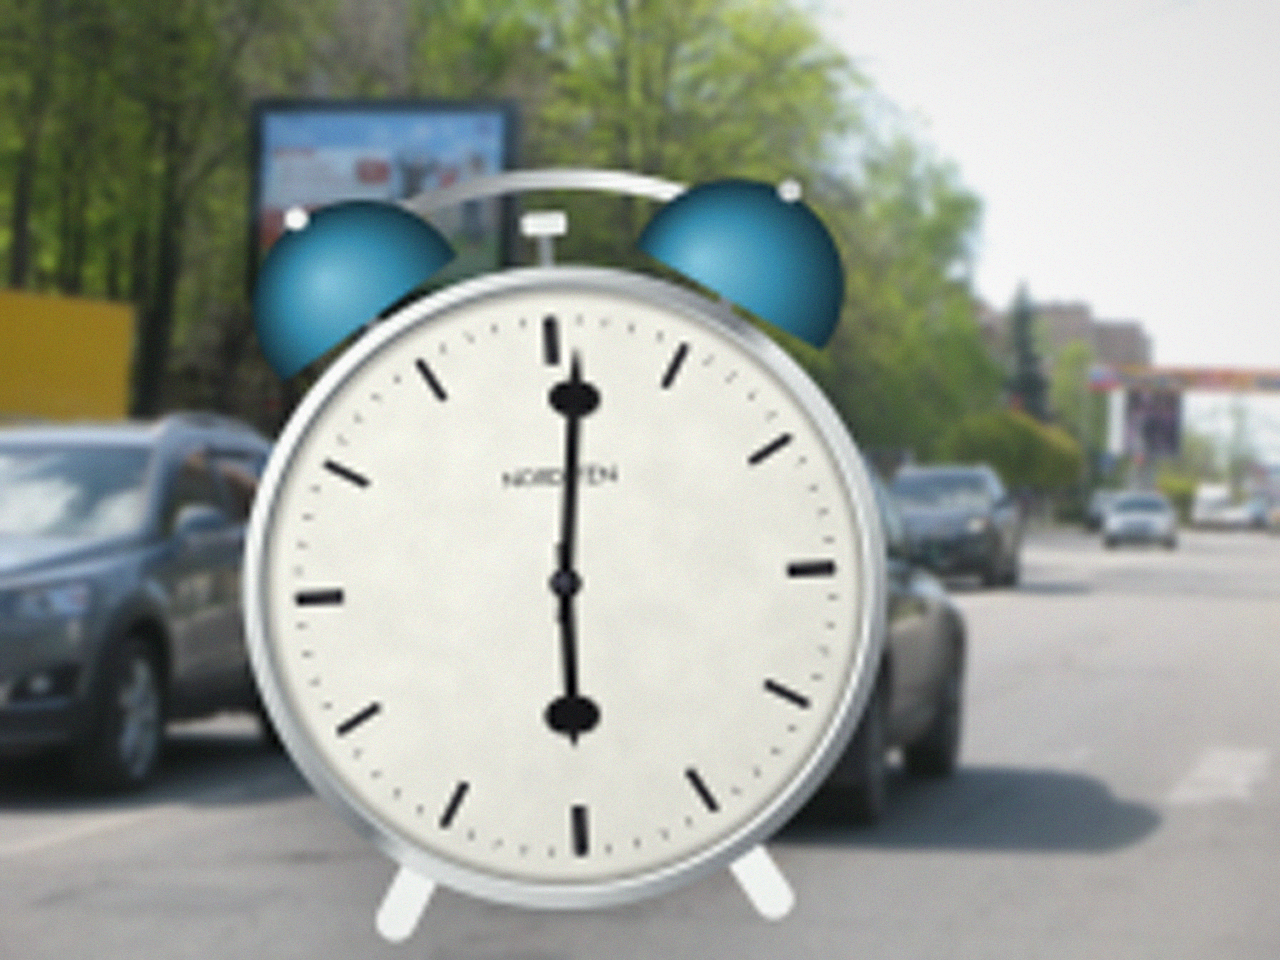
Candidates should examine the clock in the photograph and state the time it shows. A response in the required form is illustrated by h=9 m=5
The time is h=6 m=1
